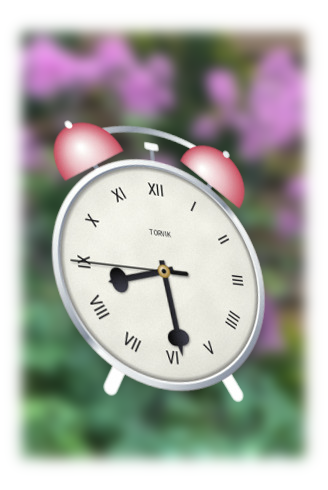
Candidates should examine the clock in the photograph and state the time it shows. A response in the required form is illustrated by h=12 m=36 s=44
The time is h=8 m=28 s=45
